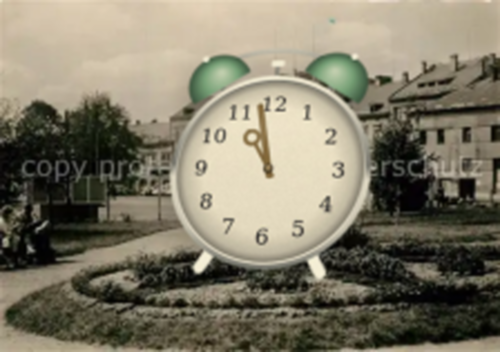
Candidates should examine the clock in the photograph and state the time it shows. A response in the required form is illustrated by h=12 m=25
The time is h=10 m=58
